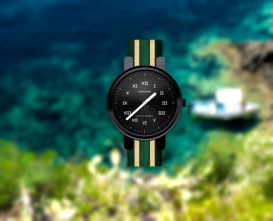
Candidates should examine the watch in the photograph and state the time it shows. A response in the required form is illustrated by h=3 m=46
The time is h=1 m=38
